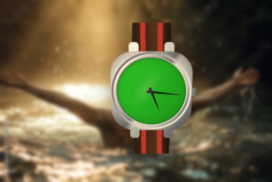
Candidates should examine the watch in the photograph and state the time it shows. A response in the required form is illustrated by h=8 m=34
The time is h=5 m=16
